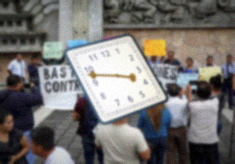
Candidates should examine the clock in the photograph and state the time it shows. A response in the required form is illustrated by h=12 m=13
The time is h=3 m=48
